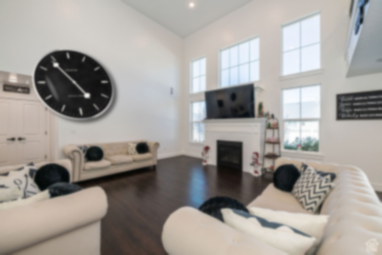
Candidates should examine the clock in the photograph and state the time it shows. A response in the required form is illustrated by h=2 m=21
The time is h=4 m=54
